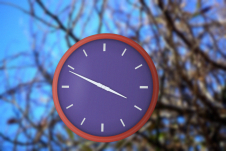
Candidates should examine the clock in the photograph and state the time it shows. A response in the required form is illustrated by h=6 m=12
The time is h=3 m=49
